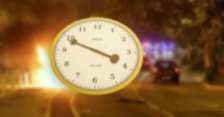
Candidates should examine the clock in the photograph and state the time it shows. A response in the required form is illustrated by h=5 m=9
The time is h=3 m=49
